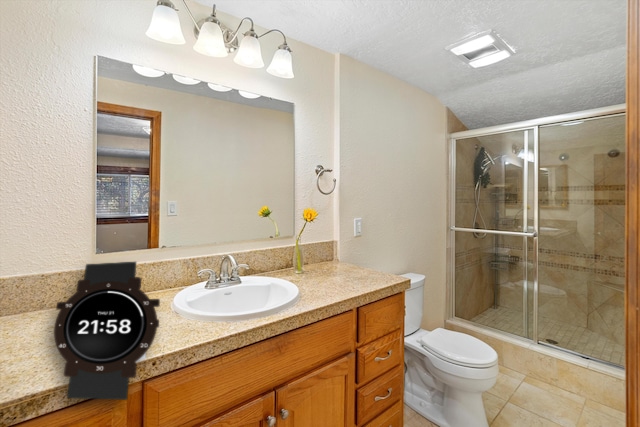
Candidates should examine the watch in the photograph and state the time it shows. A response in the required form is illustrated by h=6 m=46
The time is h=21 m=58
